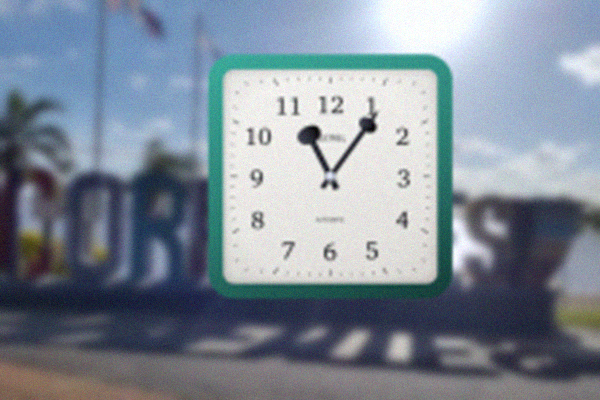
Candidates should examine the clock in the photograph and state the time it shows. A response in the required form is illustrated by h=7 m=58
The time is h=11 m=6
